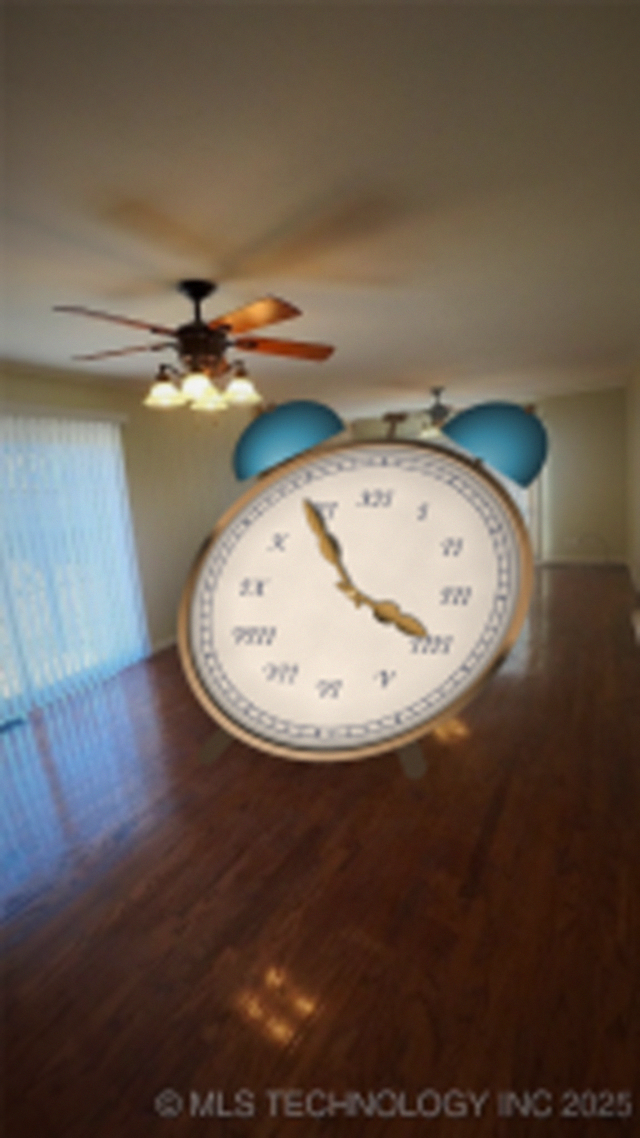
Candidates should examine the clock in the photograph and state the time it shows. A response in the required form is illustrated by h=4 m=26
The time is h=3 m=54
